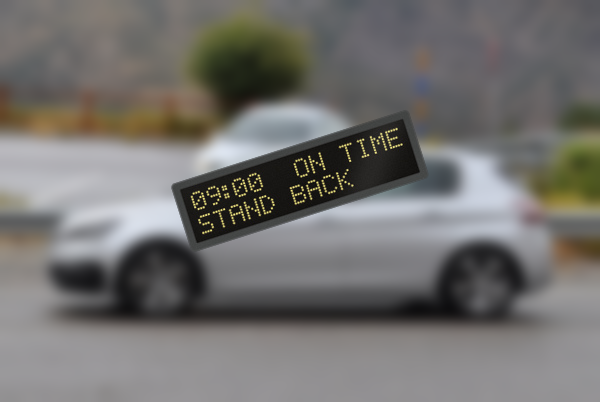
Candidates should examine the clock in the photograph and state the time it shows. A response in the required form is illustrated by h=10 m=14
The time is h=9 m=0
